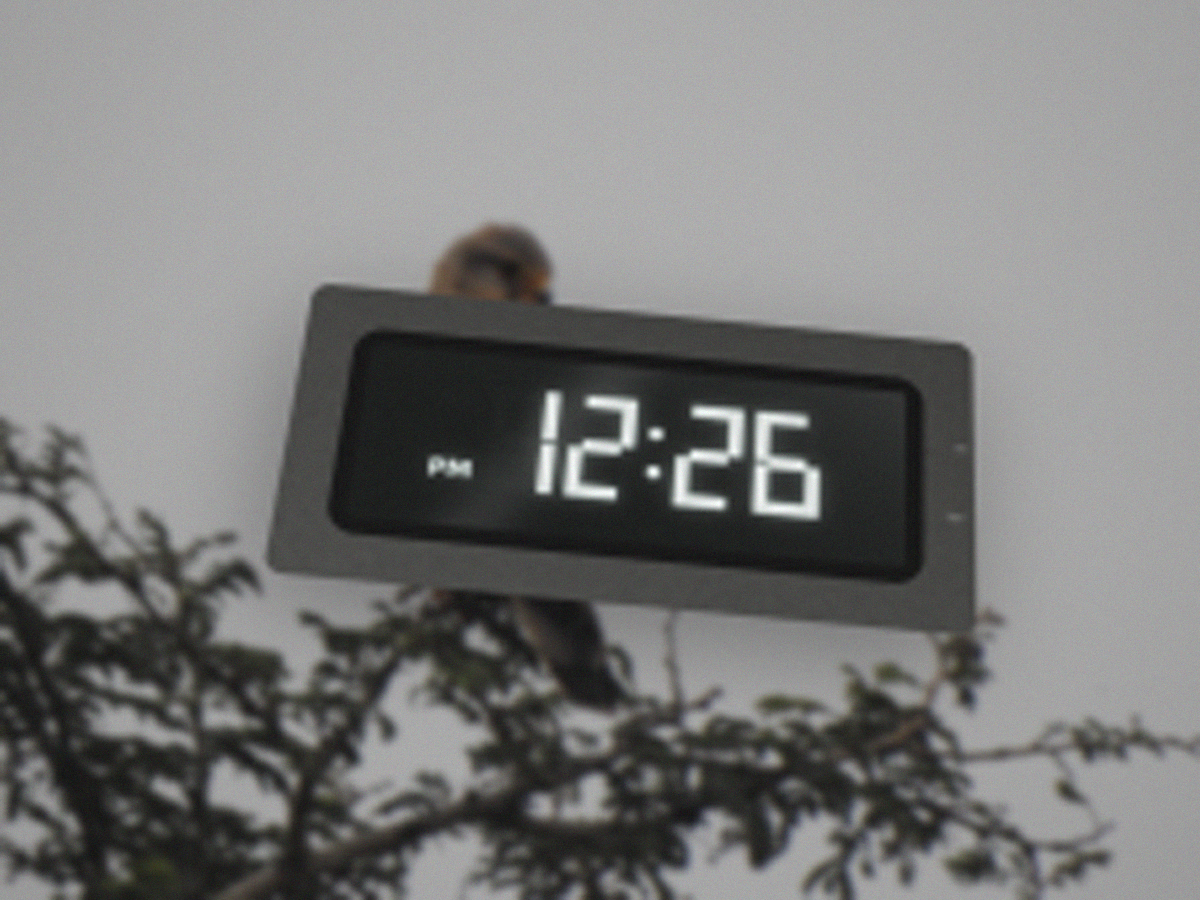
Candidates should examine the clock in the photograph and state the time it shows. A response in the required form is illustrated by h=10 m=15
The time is h=12 m=26
